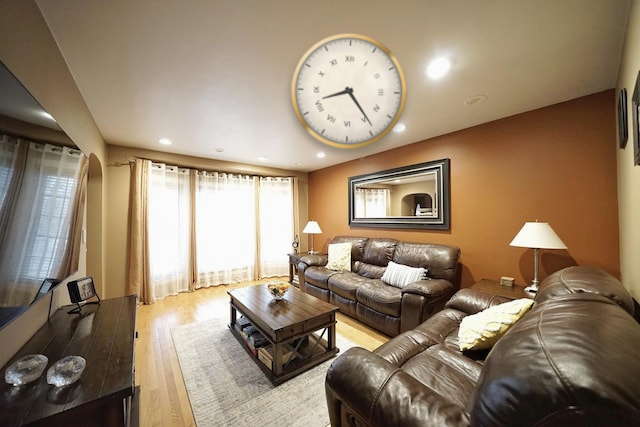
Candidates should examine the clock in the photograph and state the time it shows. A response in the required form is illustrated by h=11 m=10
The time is h=8 m=24
